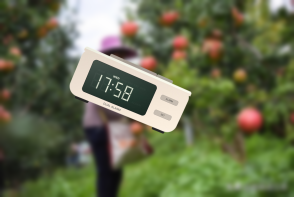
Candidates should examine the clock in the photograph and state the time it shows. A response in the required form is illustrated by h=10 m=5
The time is h=17 m=58
